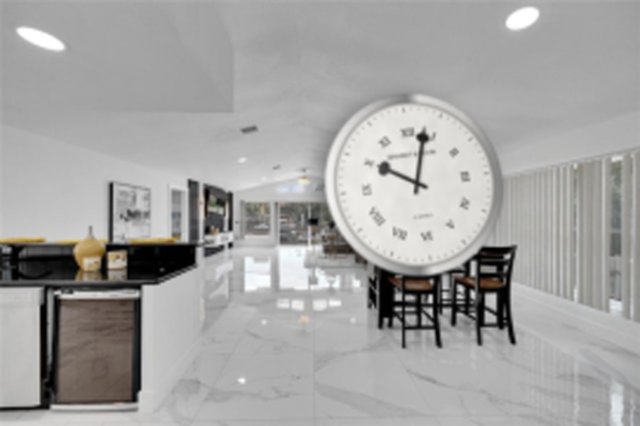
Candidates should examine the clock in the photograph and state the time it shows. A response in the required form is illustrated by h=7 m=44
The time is h=10 m=3
